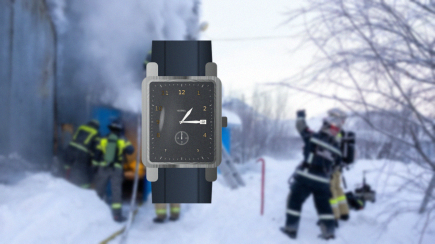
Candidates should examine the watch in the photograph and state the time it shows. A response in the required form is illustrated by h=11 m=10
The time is h=1 m=15
